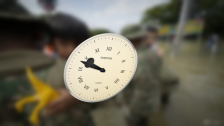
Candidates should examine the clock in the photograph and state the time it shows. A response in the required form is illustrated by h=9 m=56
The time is h=9 m=48
